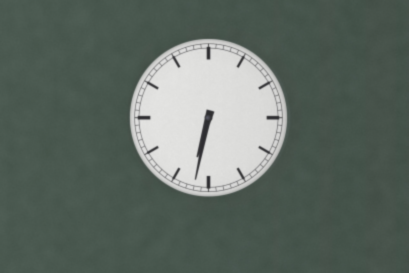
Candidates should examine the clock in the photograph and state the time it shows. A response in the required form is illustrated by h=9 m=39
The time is h=6 m=32
